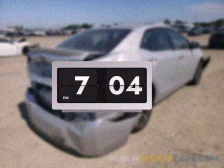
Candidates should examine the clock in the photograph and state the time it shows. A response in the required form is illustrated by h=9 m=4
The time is h=7 m=4
